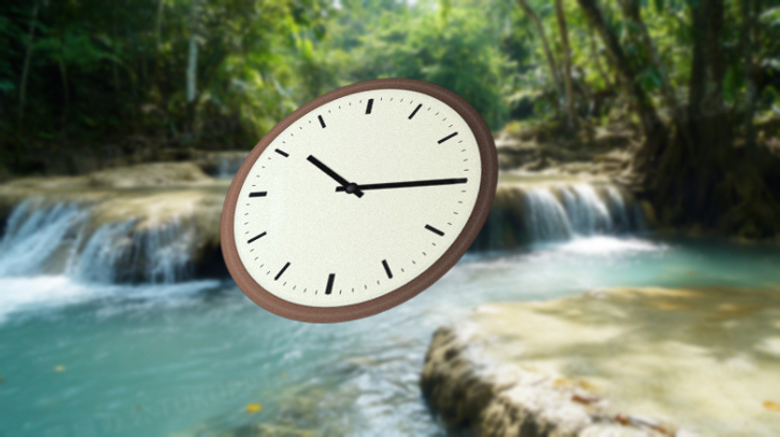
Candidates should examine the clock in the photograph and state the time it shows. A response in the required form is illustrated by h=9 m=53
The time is h=10 m=15
